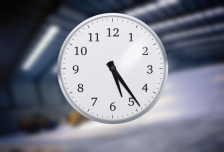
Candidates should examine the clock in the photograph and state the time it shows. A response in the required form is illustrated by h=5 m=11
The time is h=5 m=24
